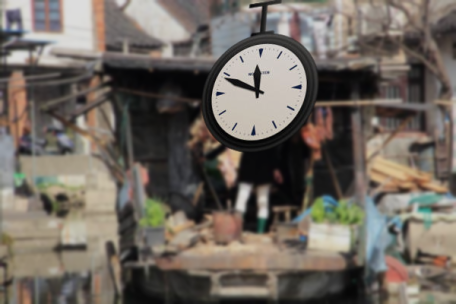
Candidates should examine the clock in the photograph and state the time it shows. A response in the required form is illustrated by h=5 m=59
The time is h=11 m=49
